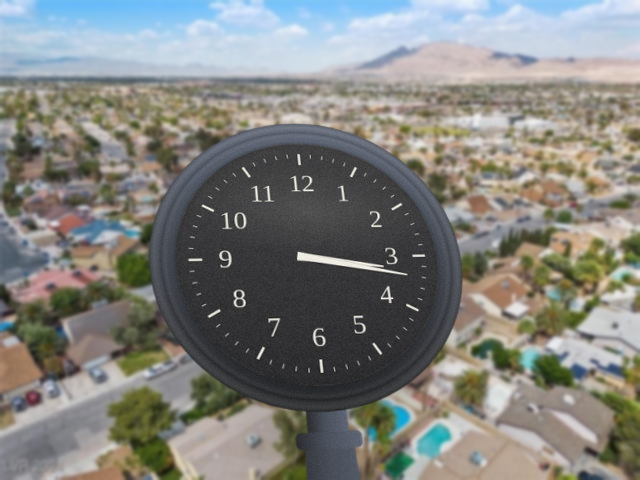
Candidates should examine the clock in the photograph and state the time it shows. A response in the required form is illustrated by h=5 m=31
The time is h=3 m=17
